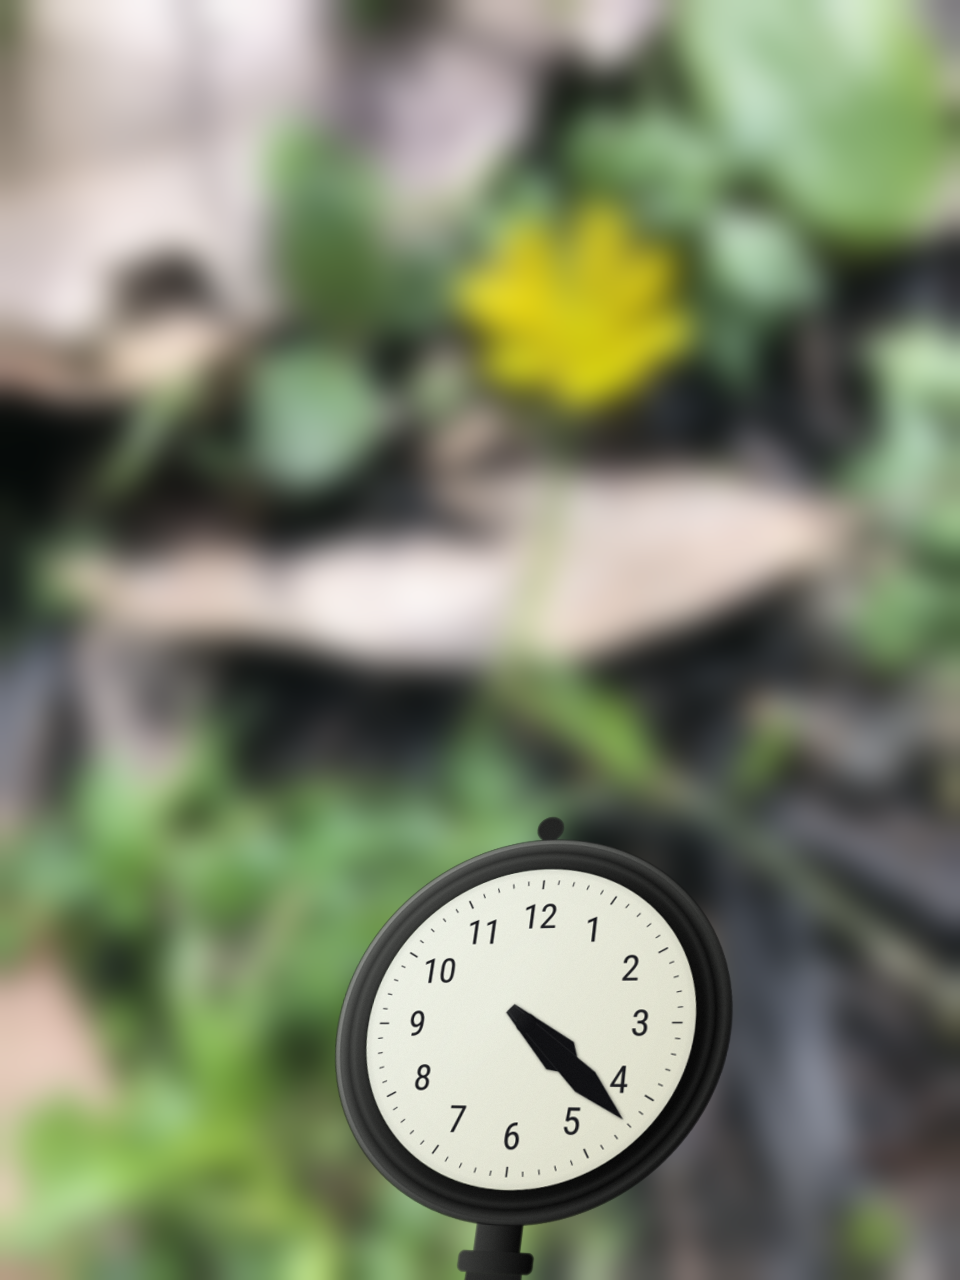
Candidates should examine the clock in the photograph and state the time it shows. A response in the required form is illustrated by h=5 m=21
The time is h=4 m=22
